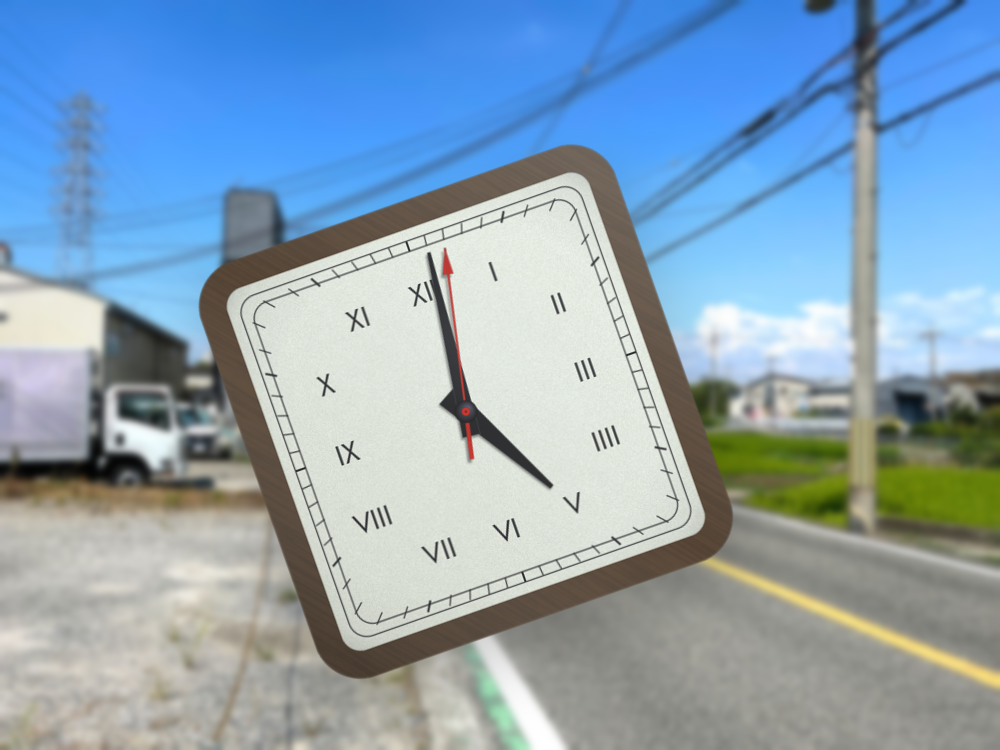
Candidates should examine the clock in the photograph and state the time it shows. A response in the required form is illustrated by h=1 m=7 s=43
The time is h=5 m=1 s=2
